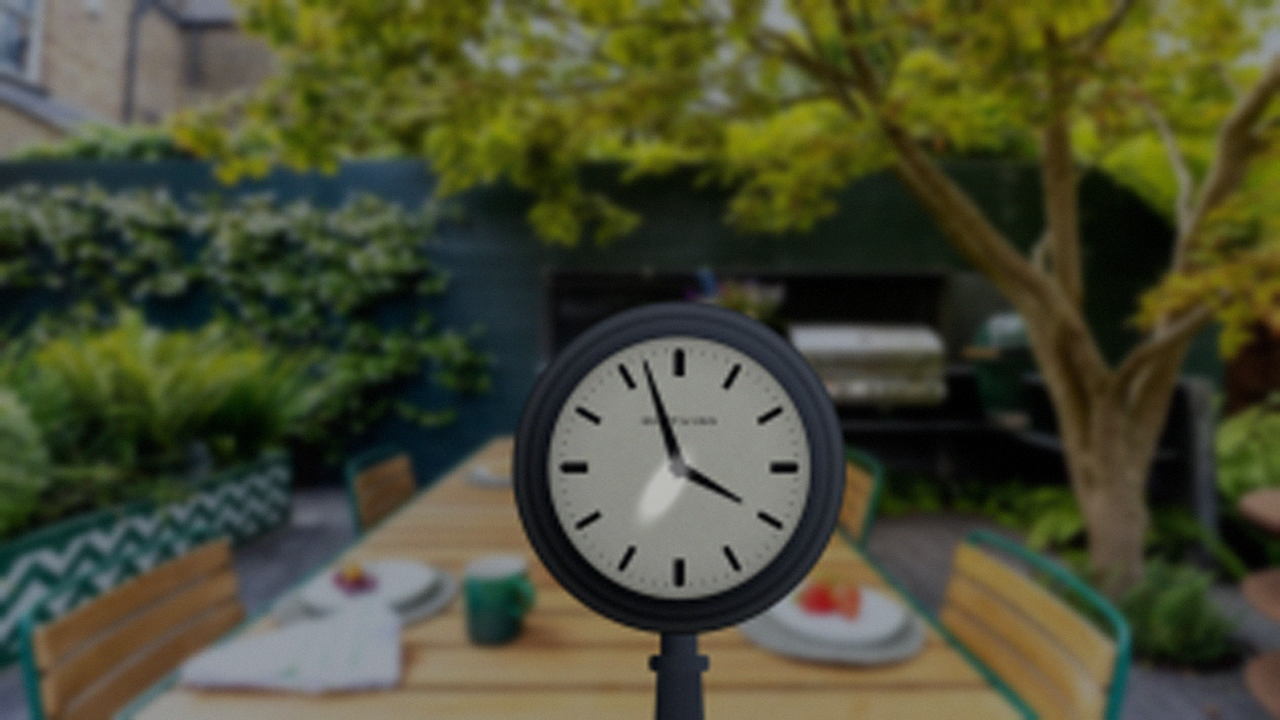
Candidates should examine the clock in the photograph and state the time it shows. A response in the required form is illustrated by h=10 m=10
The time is h=3 m=57
